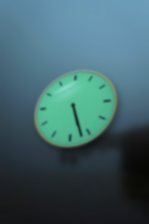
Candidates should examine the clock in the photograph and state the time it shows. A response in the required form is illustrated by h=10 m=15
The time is h=5 m=27
